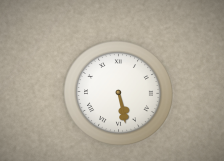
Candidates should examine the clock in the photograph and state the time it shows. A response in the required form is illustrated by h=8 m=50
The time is h=5 m=28
